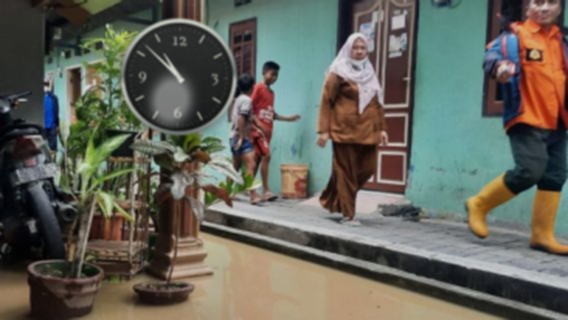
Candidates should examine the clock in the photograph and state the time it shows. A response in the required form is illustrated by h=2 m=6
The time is h=10 m=52
